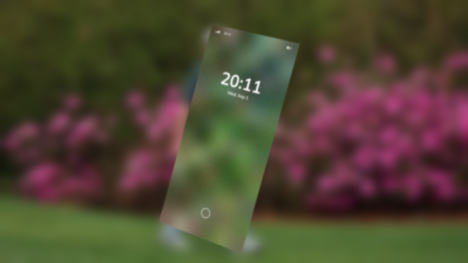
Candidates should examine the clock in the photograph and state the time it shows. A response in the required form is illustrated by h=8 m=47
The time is h=20 m=11
